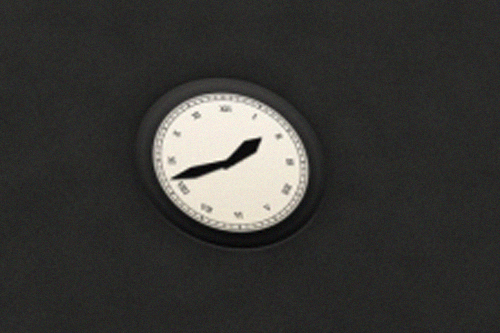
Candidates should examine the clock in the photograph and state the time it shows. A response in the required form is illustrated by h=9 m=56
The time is h=1 m=42
